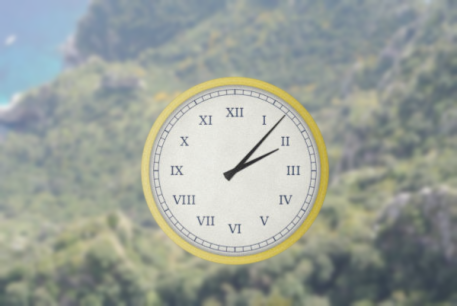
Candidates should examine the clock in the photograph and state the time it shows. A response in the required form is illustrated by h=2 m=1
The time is h=2 m=7
